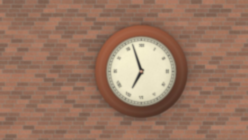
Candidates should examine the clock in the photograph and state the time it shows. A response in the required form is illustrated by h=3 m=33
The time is h=6 m=57
